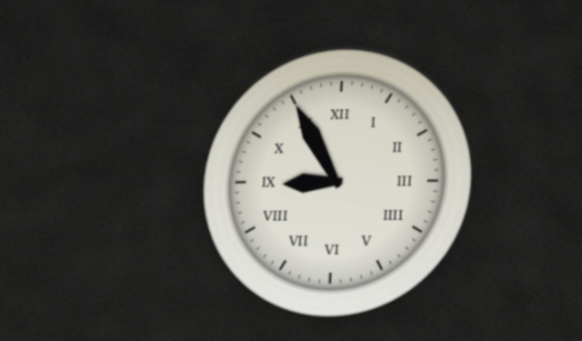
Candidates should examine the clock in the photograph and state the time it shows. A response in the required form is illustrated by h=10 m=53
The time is h=8 m=55
